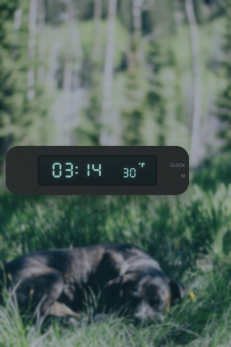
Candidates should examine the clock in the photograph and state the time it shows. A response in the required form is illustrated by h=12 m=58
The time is h=3 m=14
